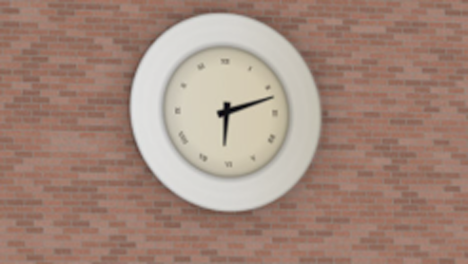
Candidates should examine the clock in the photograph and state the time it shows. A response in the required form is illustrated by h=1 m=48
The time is h=6 m=12
